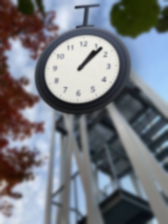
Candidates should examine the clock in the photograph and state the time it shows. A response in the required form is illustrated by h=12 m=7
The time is h=1 m=7
